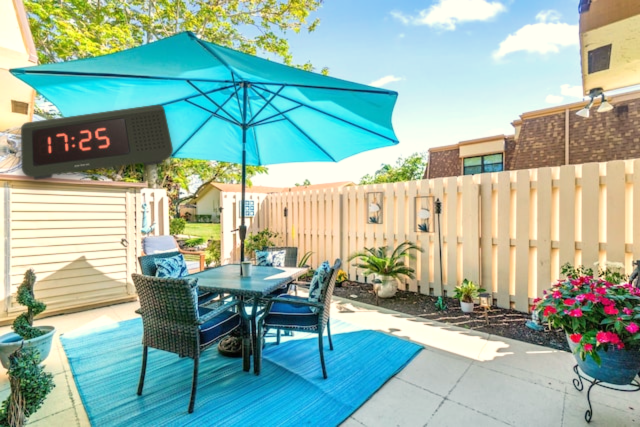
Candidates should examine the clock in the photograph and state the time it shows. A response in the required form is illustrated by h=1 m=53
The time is h=17 m=25
